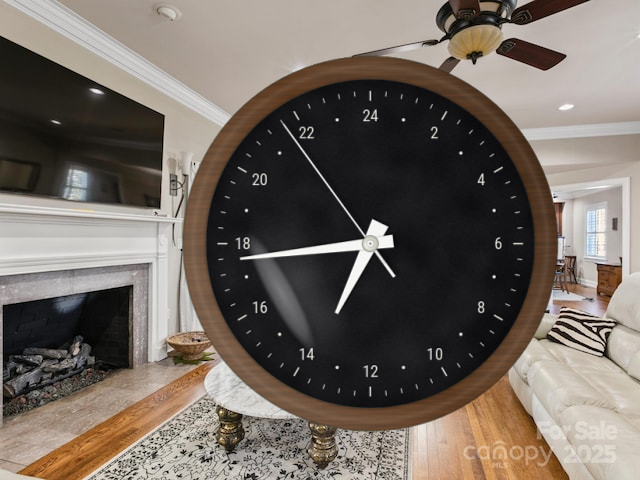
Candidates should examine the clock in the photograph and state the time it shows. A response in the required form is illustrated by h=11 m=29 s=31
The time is h=13 m=43 s=54
